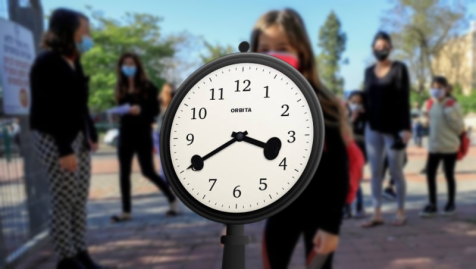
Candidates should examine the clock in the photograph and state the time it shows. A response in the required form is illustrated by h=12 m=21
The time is h=3 m=40
